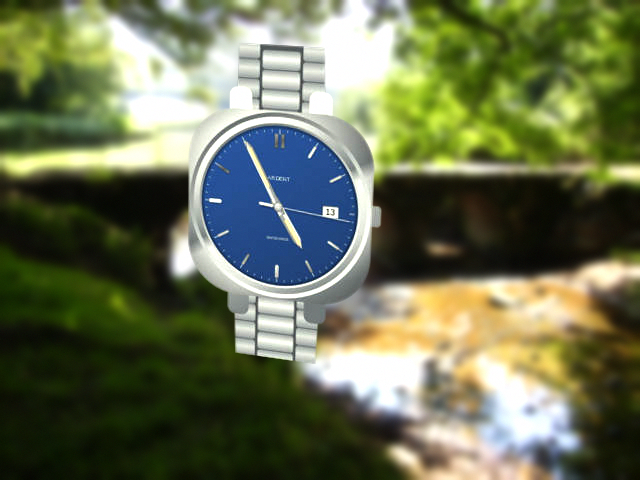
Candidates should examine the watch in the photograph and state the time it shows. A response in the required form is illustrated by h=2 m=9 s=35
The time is h=4 m=55 s=16
